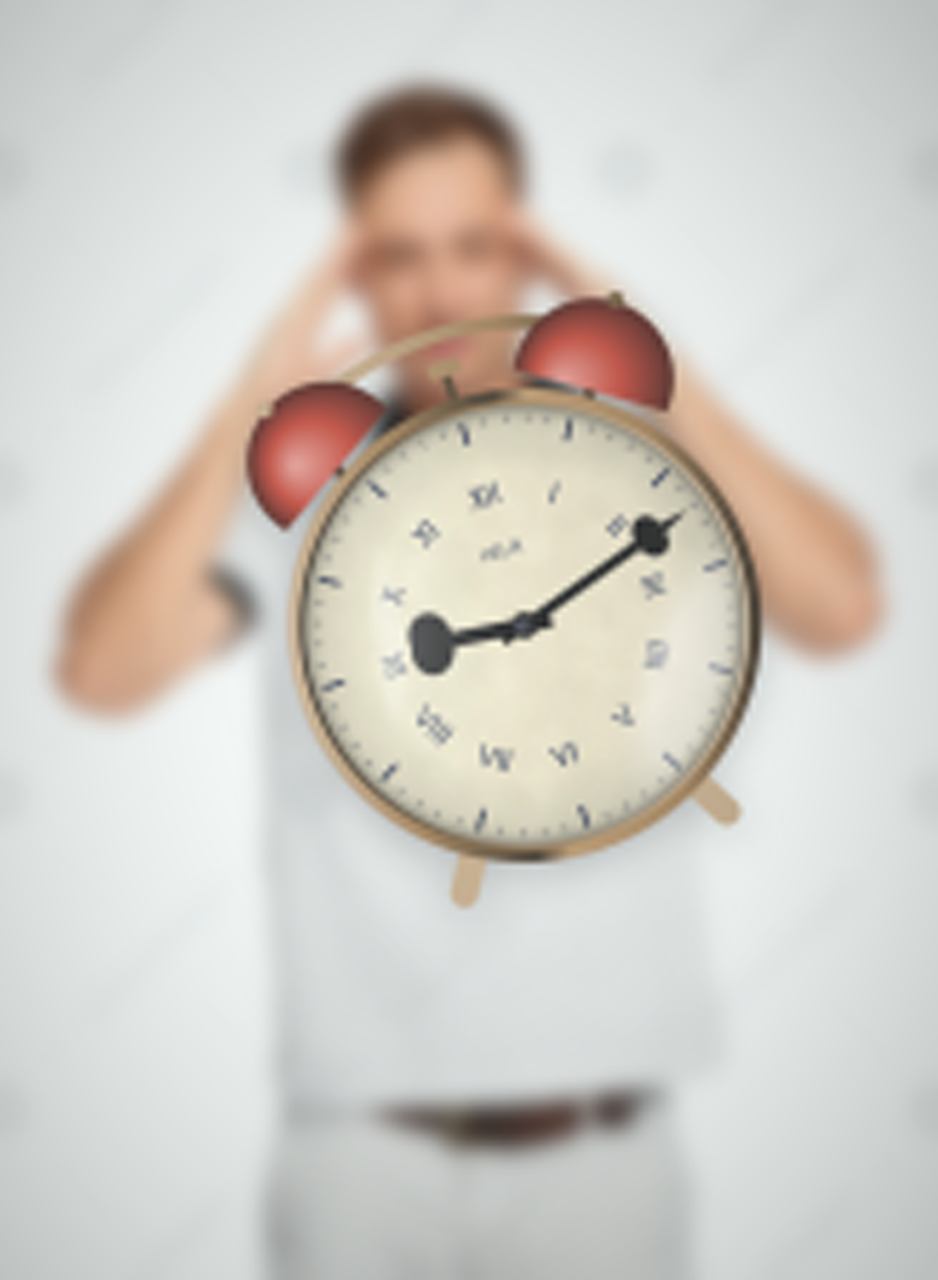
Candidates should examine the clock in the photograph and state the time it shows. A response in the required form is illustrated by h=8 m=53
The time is h=9 m=12
